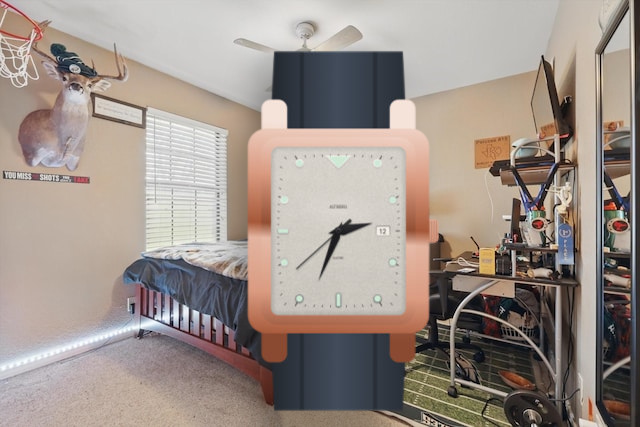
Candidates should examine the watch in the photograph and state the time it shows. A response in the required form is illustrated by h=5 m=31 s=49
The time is h=2 m=33 s=38
